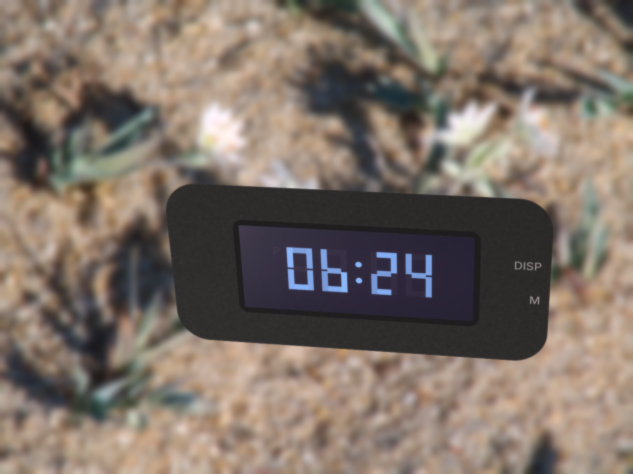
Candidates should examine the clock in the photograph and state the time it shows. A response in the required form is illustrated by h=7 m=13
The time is h=6 m=24
